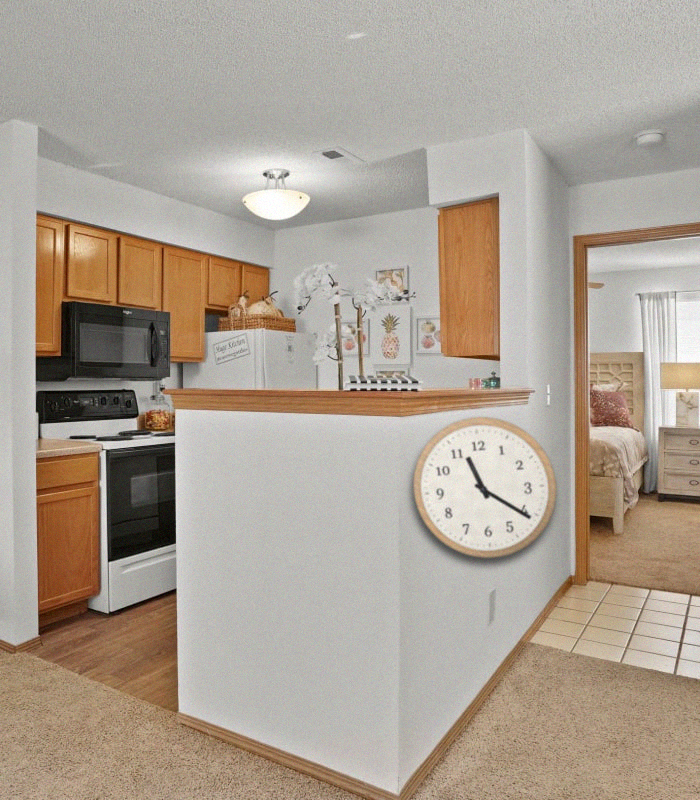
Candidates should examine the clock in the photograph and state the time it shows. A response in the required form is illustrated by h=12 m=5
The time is h=11 m=21
